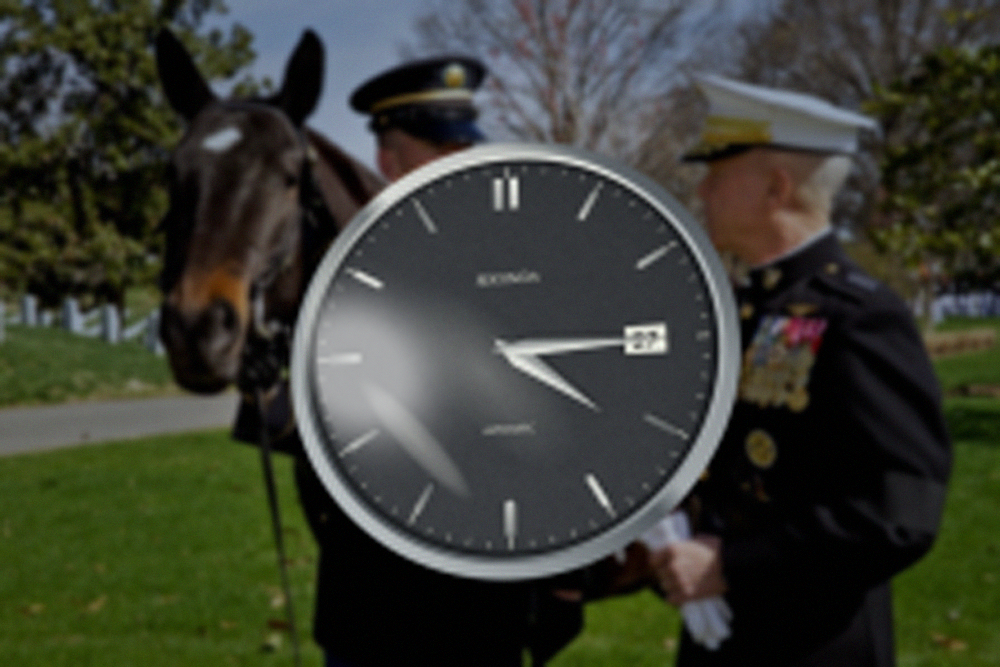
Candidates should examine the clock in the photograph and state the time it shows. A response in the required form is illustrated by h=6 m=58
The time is h=4 m=15
